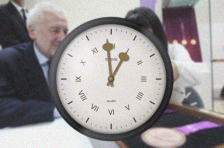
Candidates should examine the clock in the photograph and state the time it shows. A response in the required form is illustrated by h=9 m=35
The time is h=12 m=59
